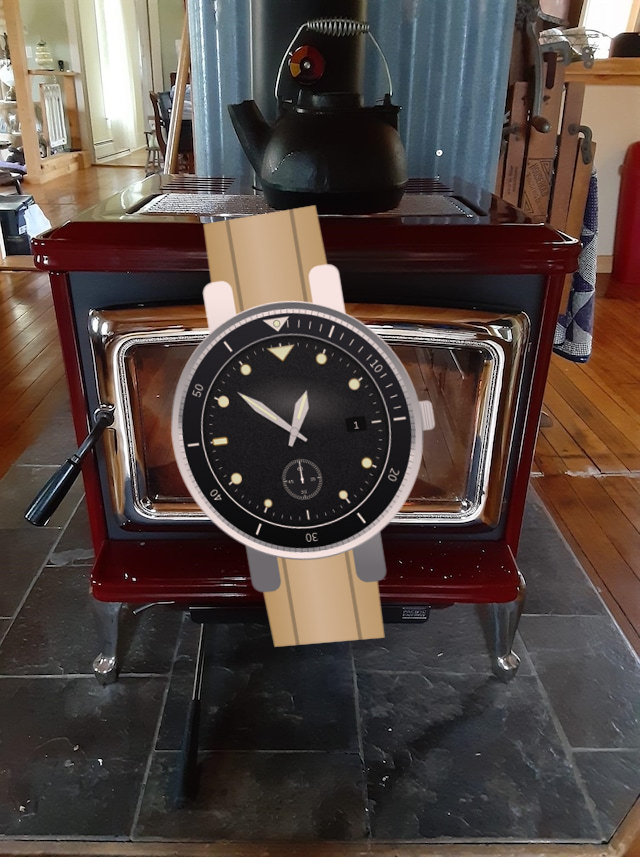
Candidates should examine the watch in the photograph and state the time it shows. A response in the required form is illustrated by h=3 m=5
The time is h=12 m=52
